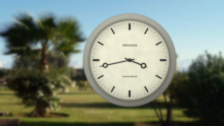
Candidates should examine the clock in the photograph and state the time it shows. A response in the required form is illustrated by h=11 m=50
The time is h=3 m=43
